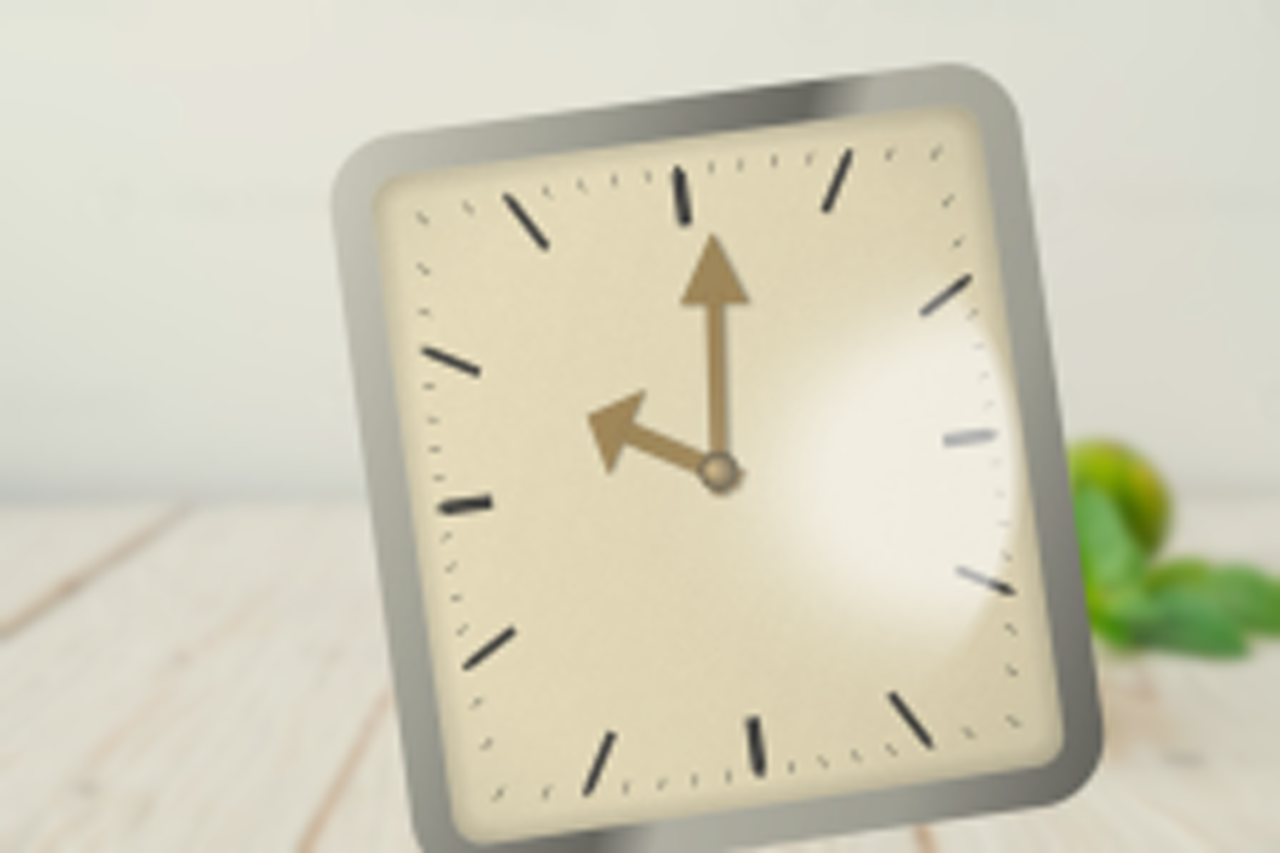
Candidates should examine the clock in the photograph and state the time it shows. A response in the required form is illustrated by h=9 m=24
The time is h=10 m=1
